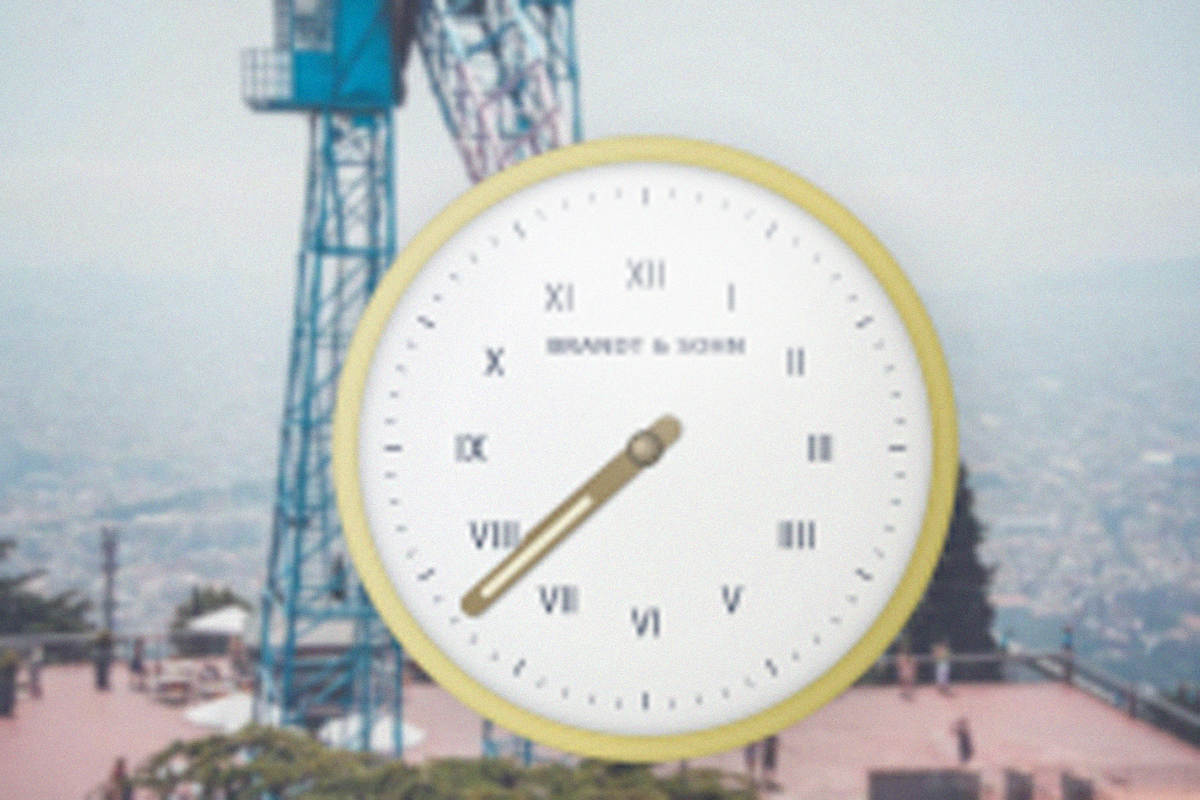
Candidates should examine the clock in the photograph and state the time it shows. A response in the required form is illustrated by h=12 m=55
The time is h=7 m=38
